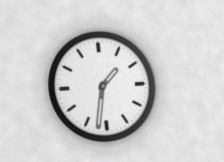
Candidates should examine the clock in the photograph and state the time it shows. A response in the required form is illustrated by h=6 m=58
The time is h=1 m=32
